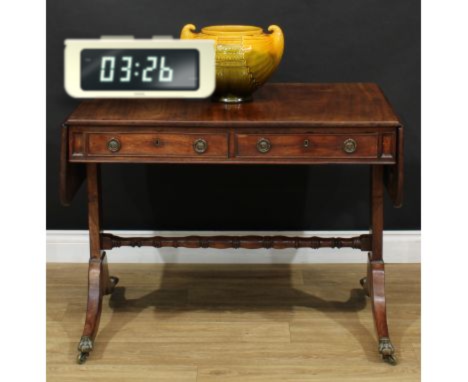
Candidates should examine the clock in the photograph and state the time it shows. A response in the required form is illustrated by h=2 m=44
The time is h=3 m=26
